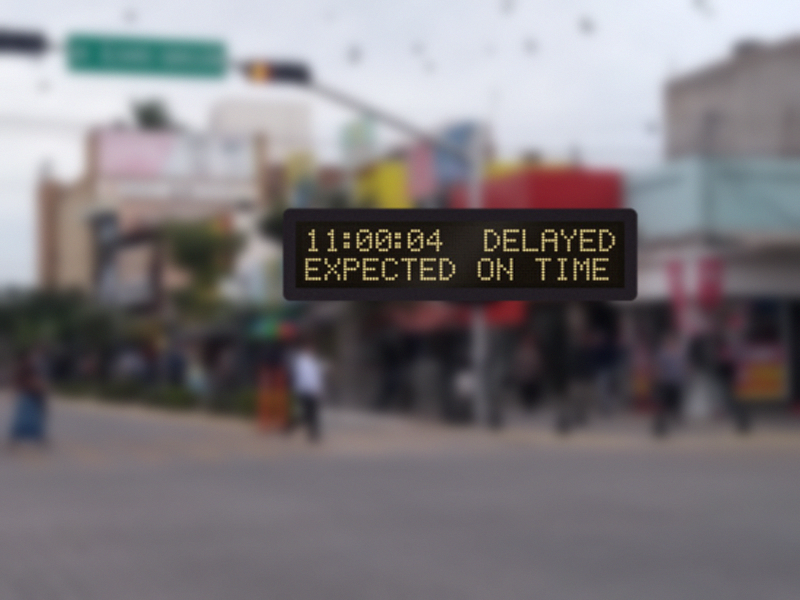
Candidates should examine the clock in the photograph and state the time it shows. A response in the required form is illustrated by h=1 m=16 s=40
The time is h=11 m=0 s=4
